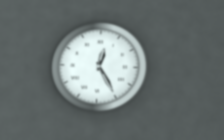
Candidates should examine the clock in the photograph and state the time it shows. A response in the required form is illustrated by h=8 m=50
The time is h=12 m=25
